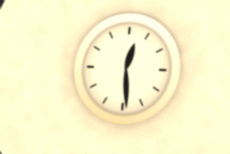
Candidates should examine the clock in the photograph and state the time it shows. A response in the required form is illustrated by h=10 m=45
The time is h=12 m=29
